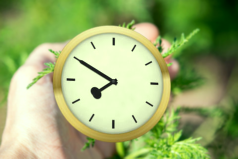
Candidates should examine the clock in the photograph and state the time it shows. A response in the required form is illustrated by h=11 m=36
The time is h=7 m=50
